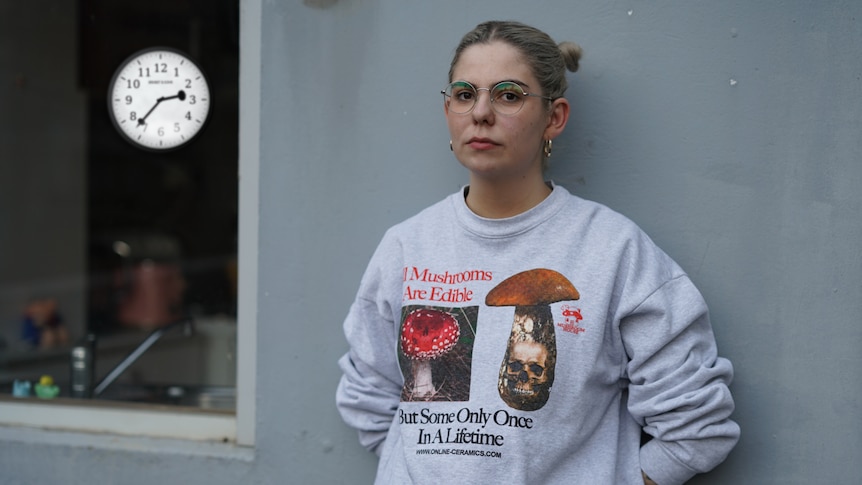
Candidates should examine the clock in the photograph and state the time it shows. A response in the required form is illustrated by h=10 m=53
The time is h=2 m=37
